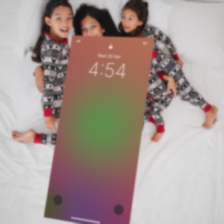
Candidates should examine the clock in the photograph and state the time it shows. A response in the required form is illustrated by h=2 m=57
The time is h=4 m=54
